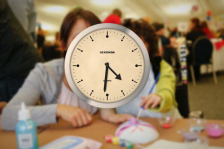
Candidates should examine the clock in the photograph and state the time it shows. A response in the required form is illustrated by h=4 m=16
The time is h=4 m=31
